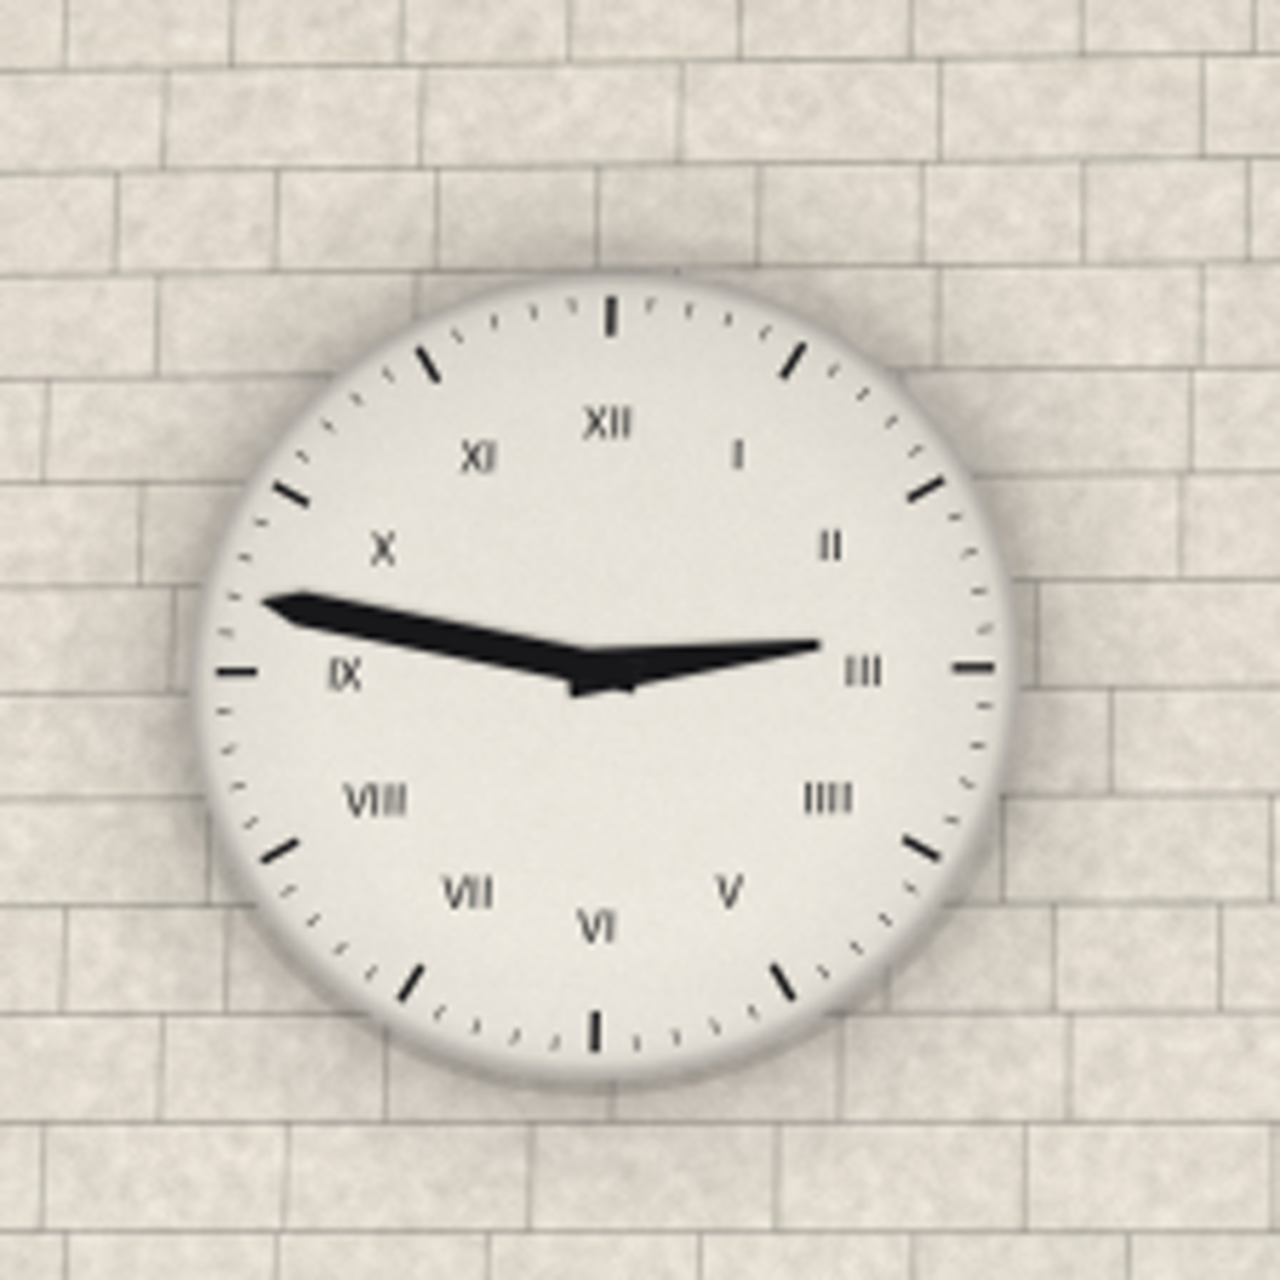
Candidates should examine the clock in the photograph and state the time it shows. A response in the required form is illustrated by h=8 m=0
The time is h=2 m=47
